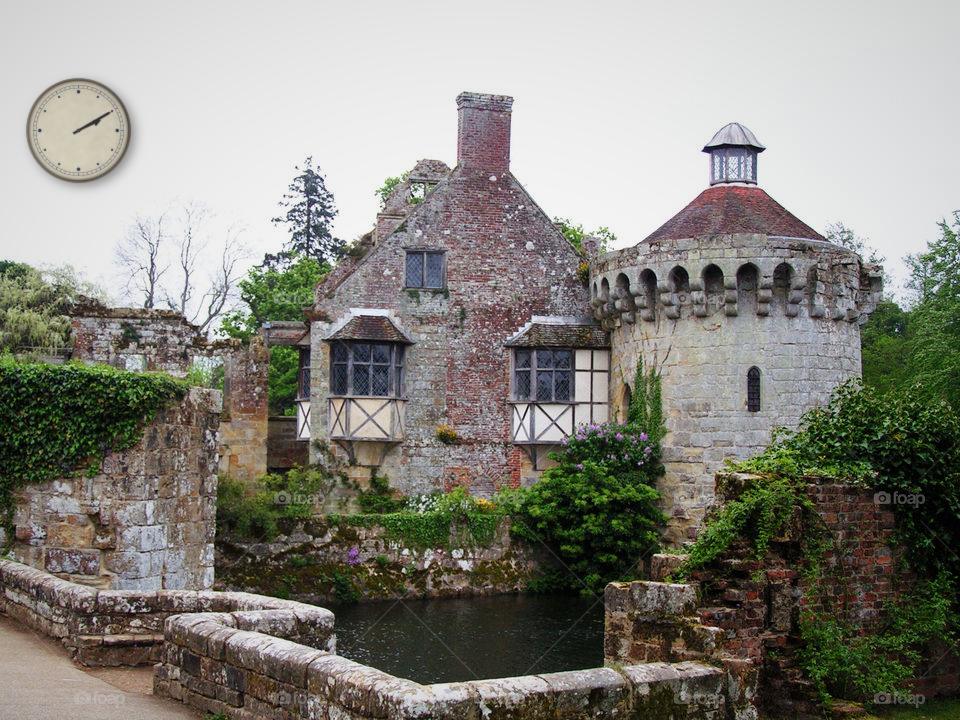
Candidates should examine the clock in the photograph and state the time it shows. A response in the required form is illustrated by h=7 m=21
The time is h=2 m=10
